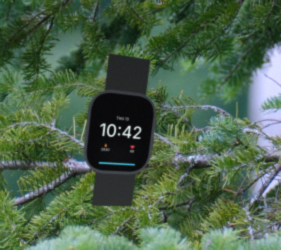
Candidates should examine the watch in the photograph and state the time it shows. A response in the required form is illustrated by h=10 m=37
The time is h=10 m=42
